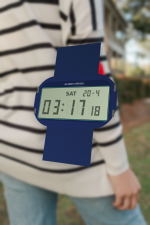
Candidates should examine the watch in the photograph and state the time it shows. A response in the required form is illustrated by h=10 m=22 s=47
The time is h=3 m=17 s=18
